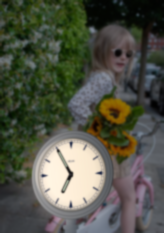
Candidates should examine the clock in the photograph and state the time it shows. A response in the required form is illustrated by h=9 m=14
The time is h=6 m=55
